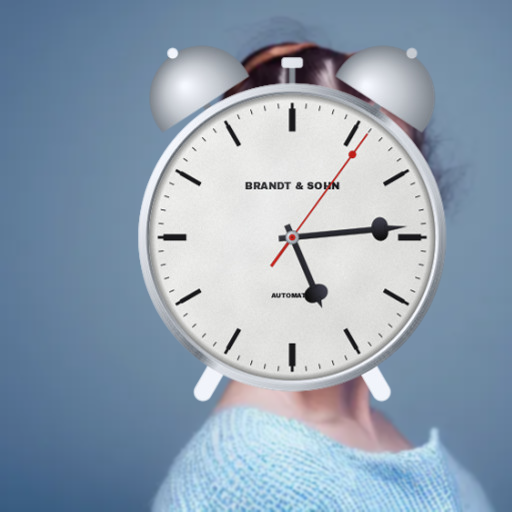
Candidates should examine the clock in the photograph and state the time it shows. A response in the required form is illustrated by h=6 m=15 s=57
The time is h=5 m=14 s=6
